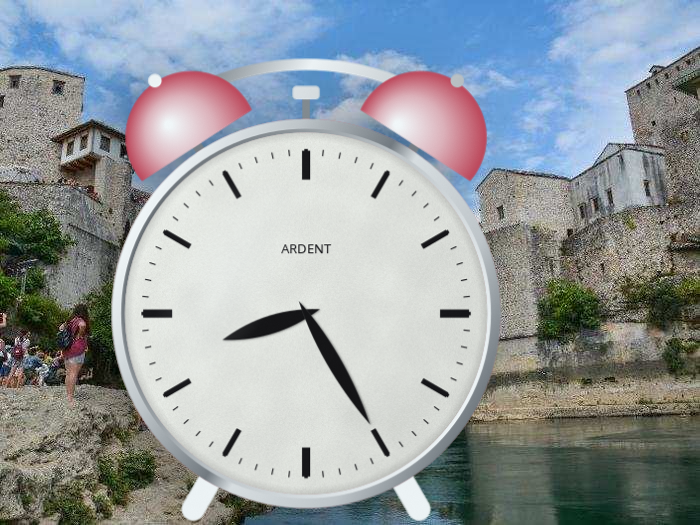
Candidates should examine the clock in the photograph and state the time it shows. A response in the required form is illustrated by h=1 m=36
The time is h=8 m=25
